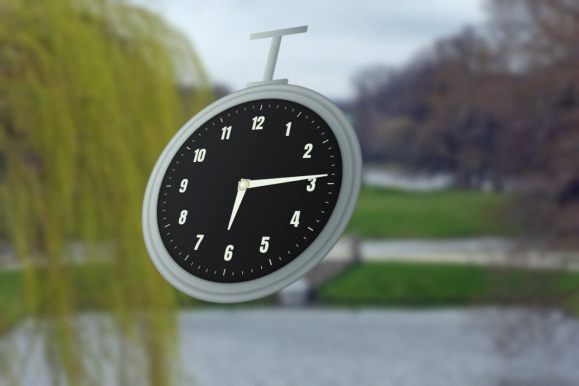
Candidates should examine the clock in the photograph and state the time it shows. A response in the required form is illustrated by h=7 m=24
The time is h=6 m=14
